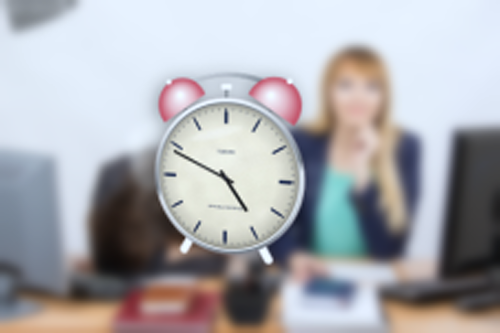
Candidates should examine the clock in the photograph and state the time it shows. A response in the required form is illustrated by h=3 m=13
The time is h=4 m=49
